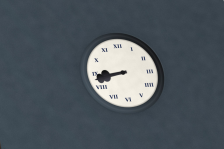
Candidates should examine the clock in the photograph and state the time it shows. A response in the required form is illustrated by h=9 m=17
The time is h=8 m=43
